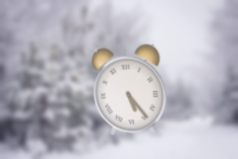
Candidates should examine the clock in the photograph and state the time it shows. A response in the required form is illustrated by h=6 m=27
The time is h=5 m=24
